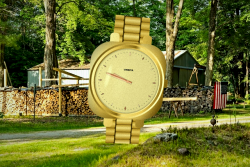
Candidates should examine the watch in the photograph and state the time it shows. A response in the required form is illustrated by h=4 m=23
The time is h=9 m=48
